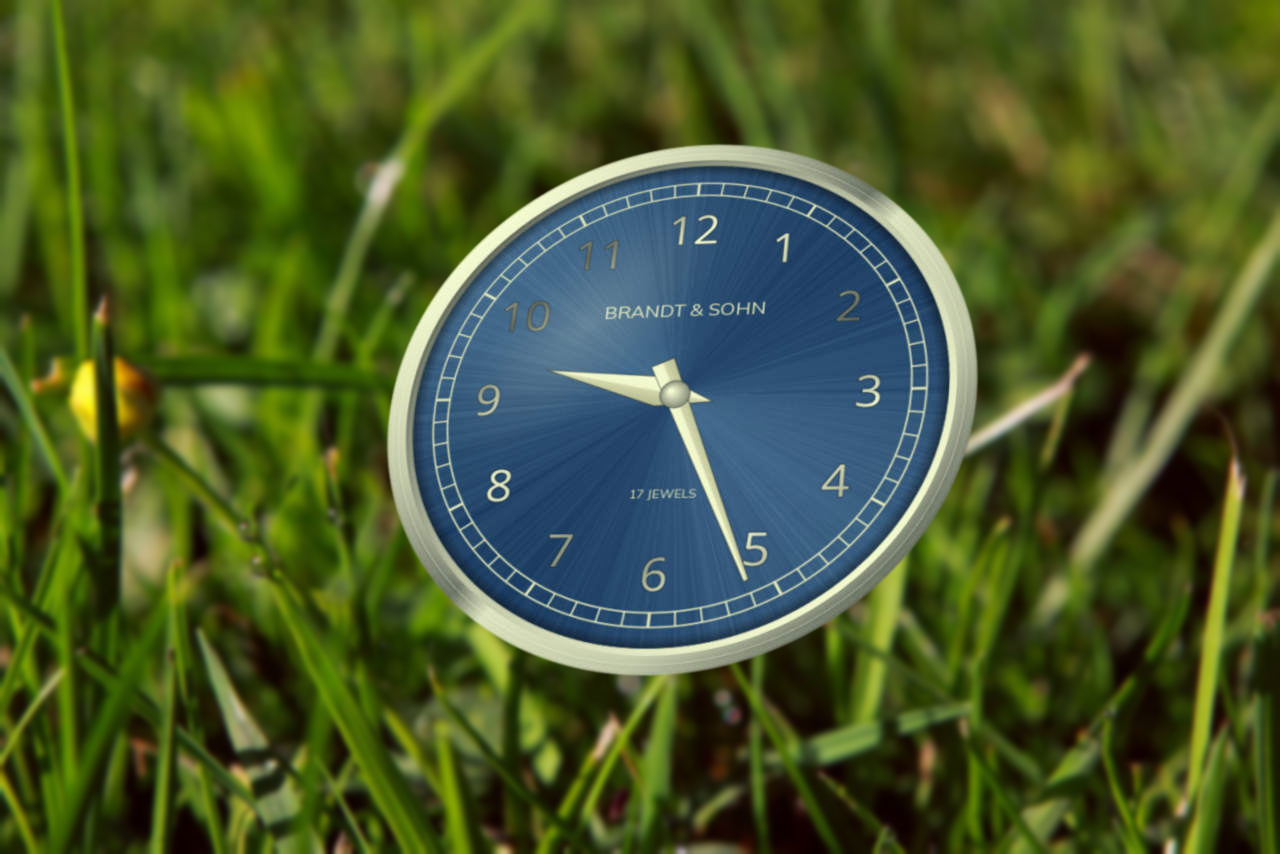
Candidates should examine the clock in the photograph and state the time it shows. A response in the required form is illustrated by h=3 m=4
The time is h=9 m=26
